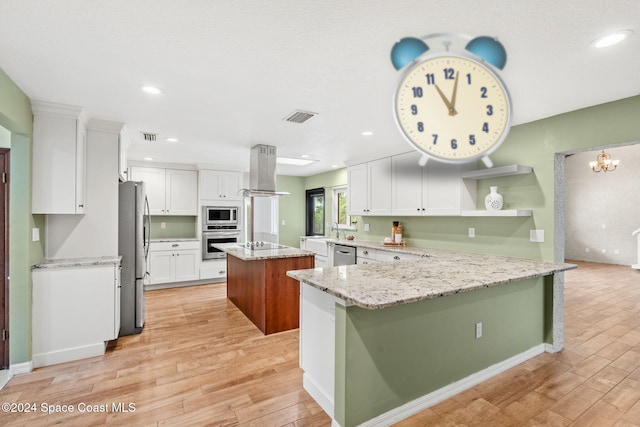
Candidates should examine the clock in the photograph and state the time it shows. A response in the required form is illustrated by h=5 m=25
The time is h=11 m=2
